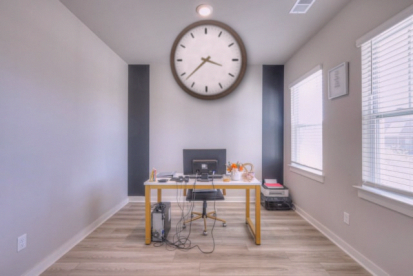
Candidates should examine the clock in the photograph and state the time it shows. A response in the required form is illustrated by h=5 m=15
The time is h=3 m=38
